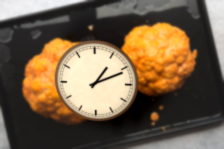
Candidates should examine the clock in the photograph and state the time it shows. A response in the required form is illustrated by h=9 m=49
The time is h=1 m=11
